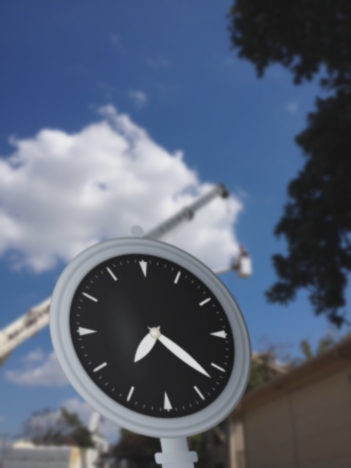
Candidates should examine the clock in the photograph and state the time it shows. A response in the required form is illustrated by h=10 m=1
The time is h=7 m=22
